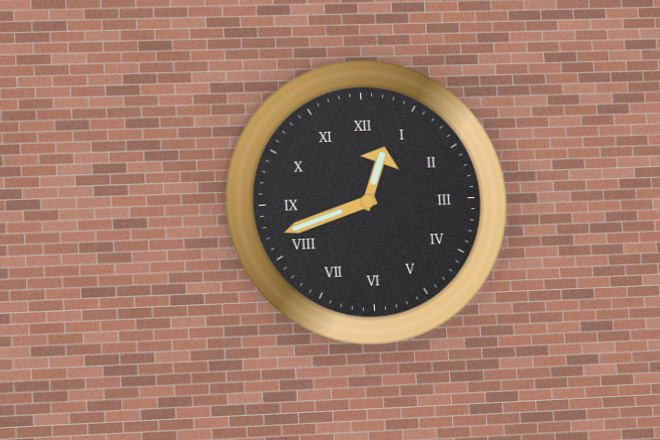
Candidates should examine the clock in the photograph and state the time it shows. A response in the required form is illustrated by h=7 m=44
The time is h=12 m=42
